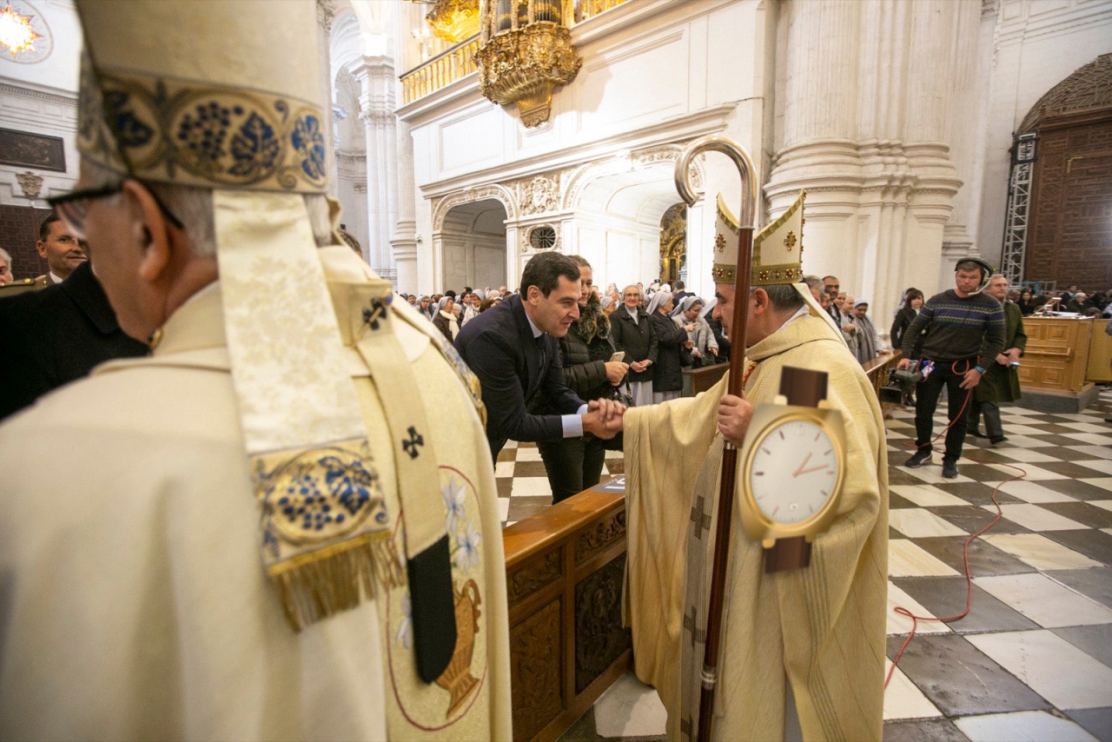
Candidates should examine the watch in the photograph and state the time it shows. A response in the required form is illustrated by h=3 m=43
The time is h=1 m=13
